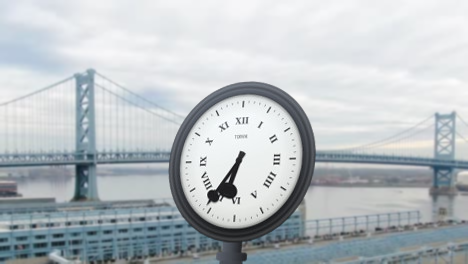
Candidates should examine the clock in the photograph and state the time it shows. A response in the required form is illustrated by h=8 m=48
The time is h=6 m=36
